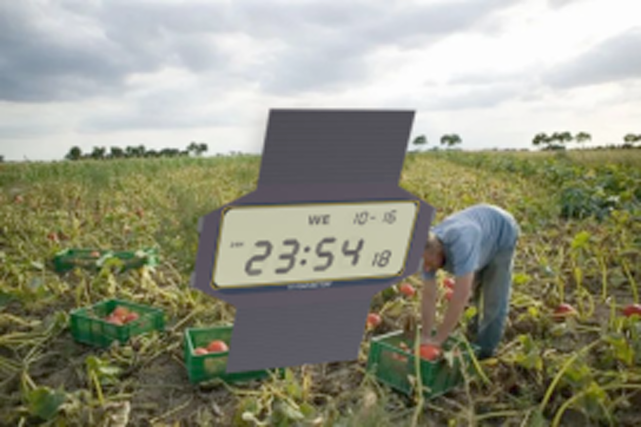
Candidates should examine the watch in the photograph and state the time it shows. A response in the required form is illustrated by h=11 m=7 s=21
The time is h=23 m=54 s=18
